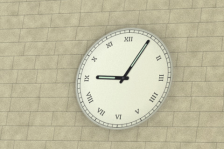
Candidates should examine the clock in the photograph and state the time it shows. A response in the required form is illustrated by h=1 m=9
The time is h=9 m=5
